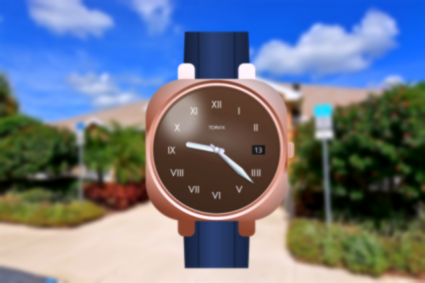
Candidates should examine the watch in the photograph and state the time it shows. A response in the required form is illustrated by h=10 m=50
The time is h=9 m=22
